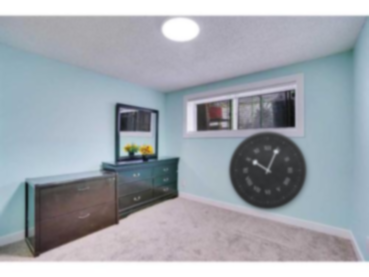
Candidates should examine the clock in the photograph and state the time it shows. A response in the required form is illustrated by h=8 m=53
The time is h=10 m=4
